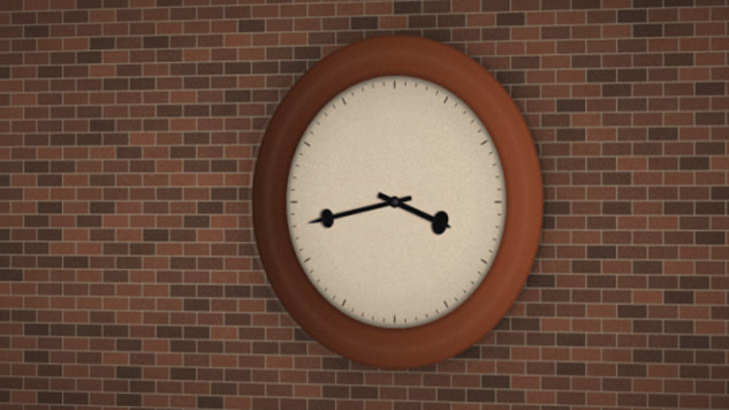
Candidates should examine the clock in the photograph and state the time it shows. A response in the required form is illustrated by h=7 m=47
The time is h=3 m=43
